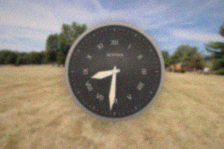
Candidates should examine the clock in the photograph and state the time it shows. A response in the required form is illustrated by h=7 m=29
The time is h=8 m=31
